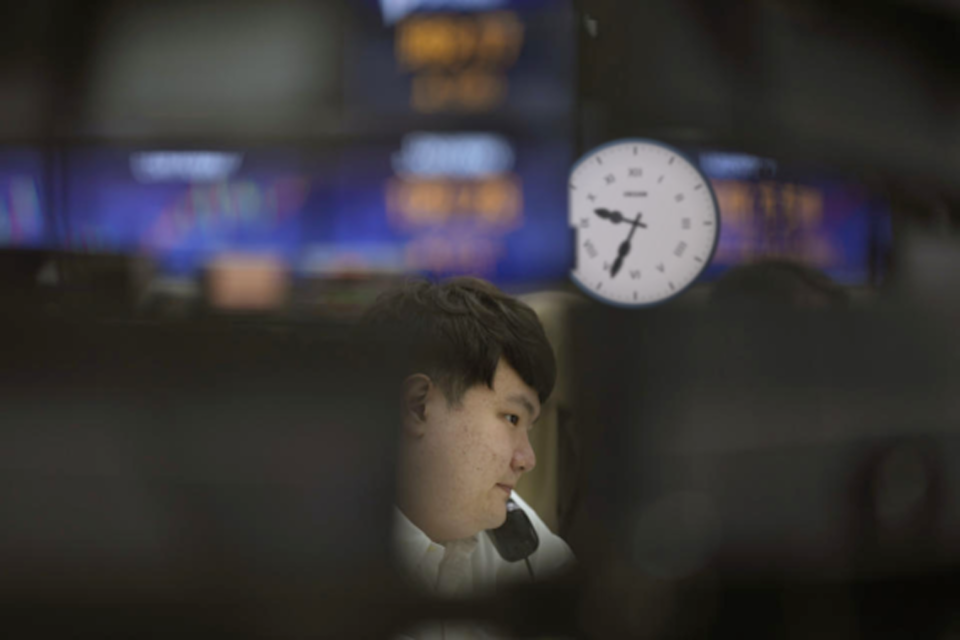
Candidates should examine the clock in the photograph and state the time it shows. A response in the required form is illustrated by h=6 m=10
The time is h=9 m=34
